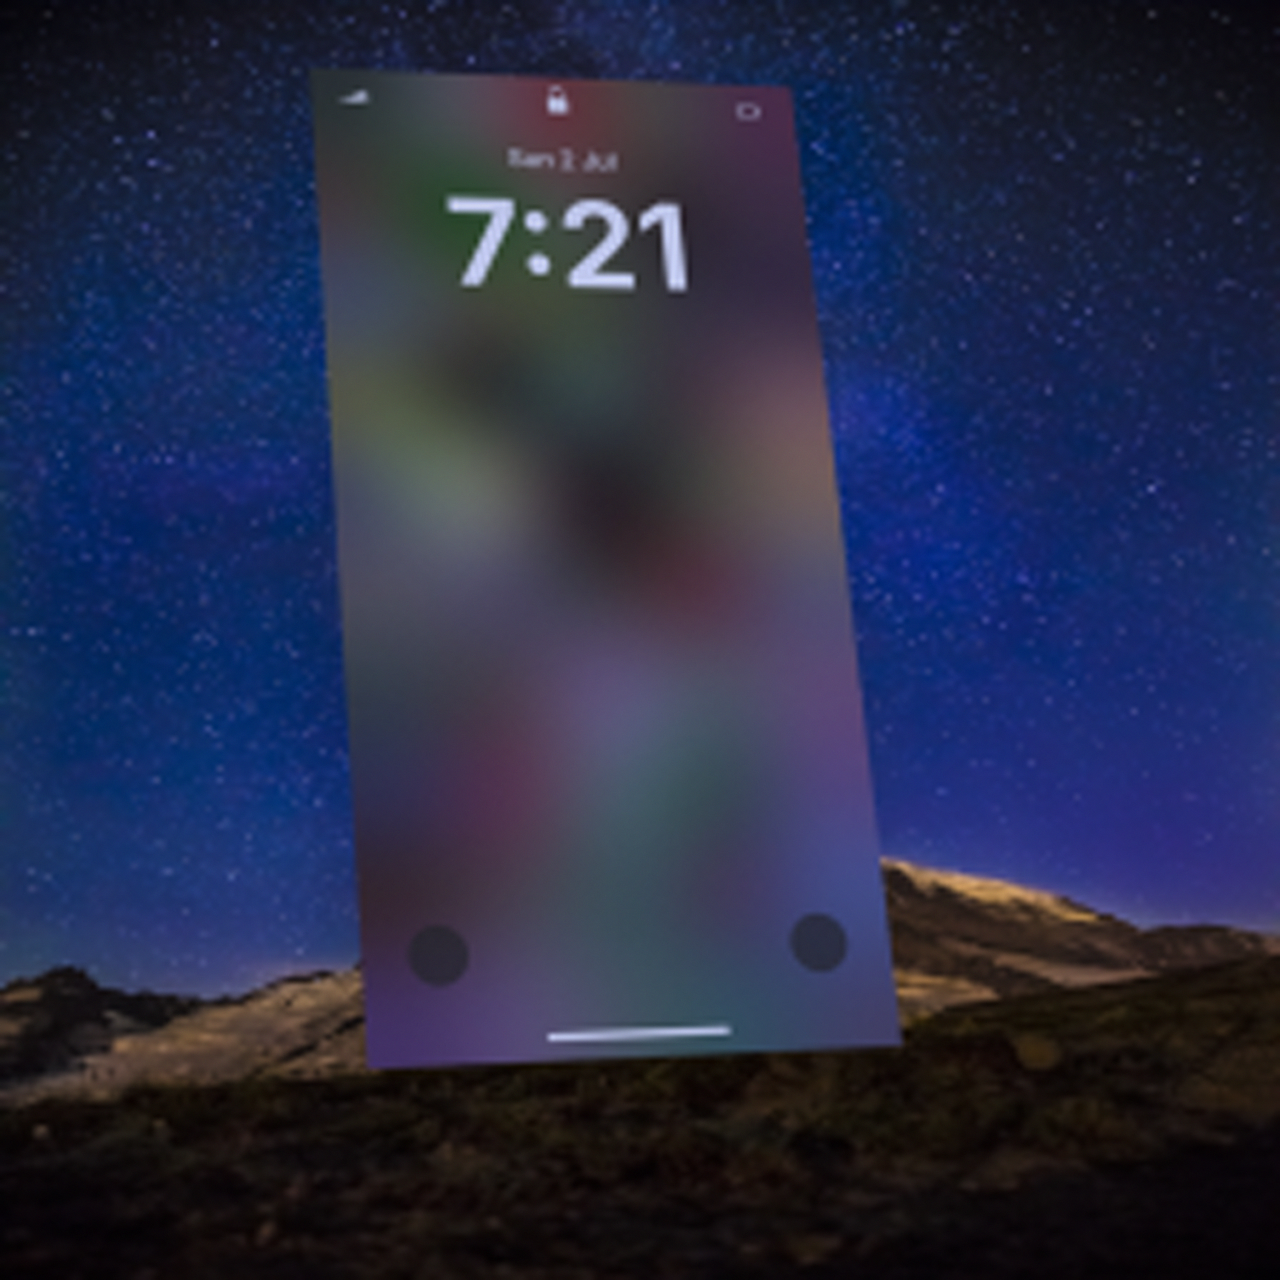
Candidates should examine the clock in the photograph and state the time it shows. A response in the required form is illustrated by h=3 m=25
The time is h=7 m=21
